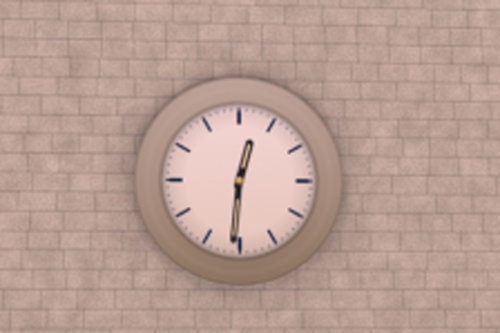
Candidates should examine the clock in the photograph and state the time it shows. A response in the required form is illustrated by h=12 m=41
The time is h=12 m=31
